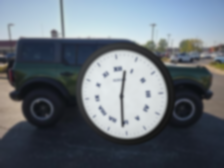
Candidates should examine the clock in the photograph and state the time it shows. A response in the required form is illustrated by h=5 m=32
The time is h=12 m=31
